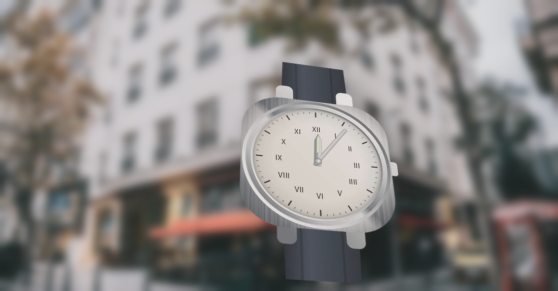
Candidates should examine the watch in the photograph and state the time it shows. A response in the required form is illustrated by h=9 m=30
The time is h=12 m=6
